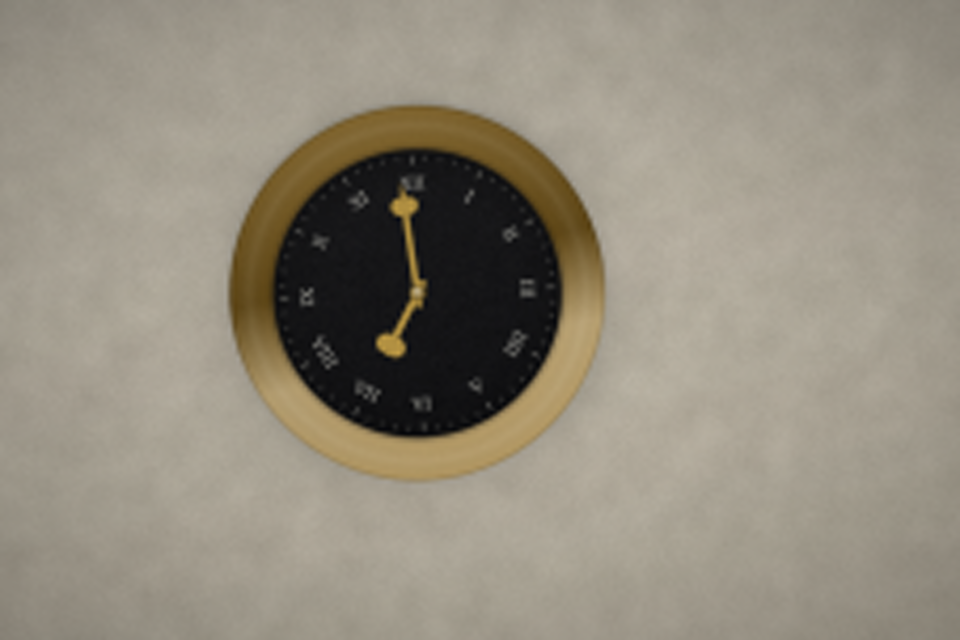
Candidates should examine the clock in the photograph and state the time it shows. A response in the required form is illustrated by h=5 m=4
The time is h=6 m=59
